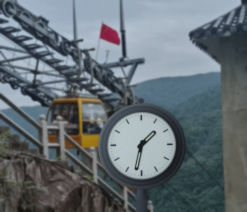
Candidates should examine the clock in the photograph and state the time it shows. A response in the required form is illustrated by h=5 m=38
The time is h=1 m=32
